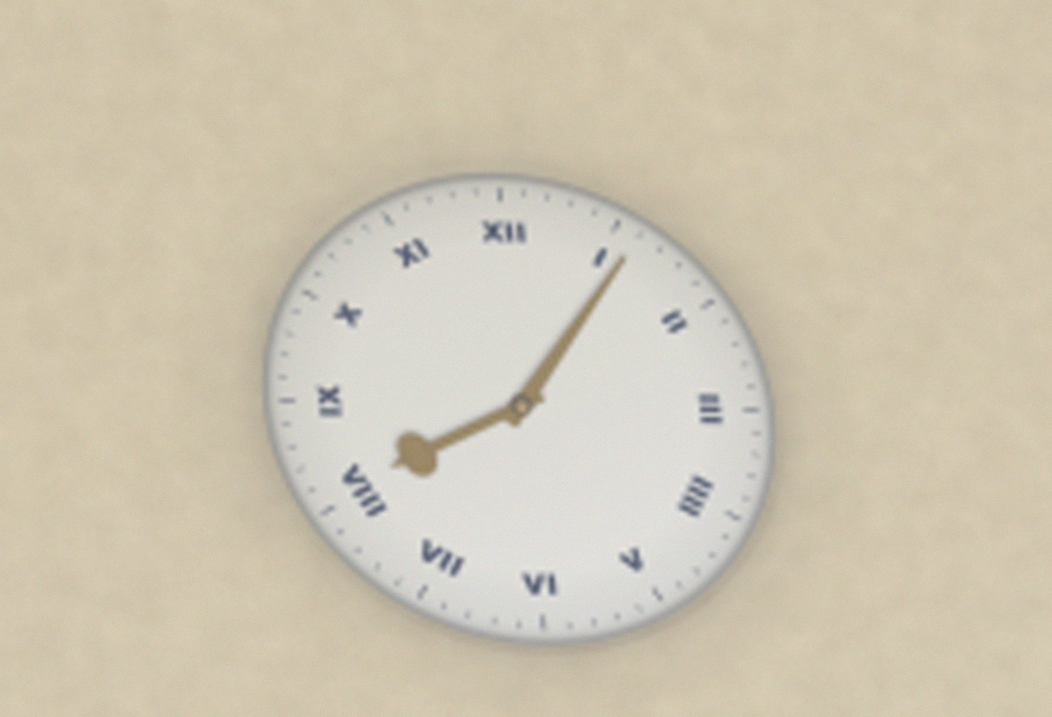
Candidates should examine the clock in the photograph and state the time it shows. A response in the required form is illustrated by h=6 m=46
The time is h=8 m=6
